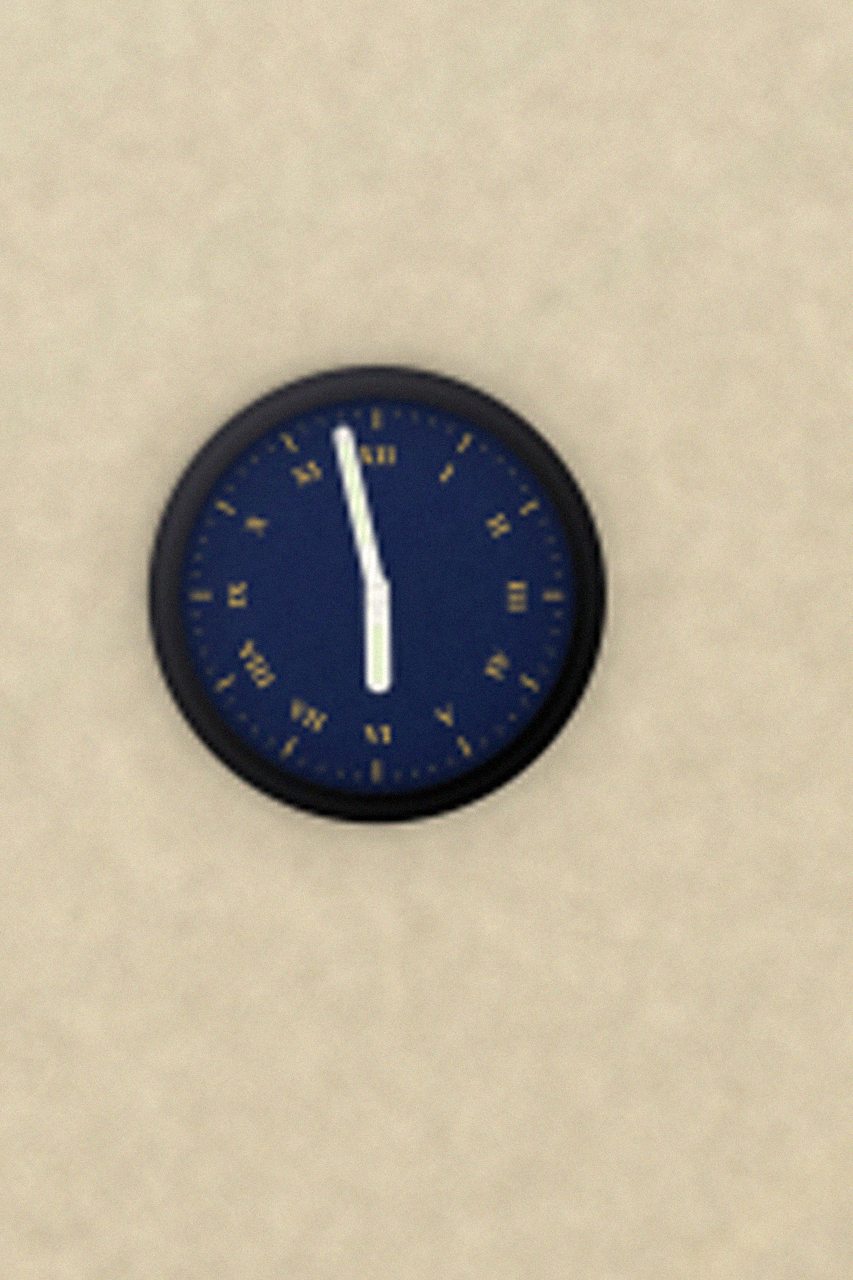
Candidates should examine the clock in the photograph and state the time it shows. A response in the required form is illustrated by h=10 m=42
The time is h=5 m=58
